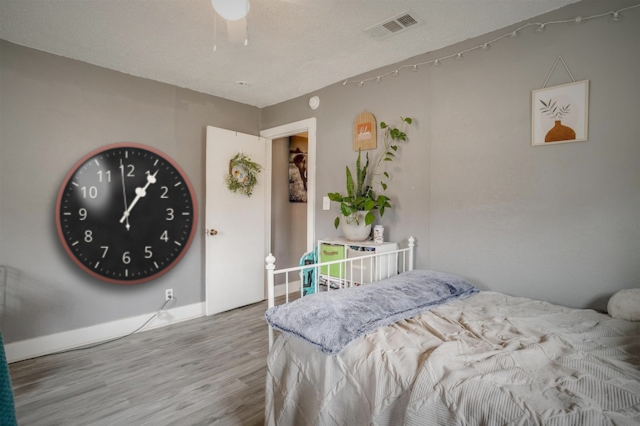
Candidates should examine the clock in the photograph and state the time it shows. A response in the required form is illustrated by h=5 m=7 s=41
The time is h=1 m=5 s=59
